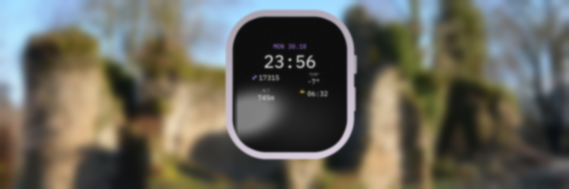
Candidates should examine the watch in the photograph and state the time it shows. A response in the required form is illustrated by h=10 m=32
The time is h=23 m=56
